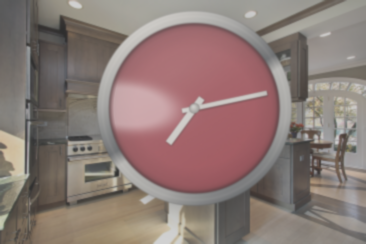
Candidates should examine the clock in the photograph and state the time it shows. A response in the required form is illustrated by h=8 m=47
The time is h=7 m=13
